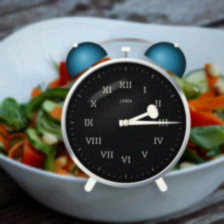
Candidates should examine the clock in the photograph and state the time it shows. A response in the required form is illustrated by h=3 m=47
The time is h=2 m=15
